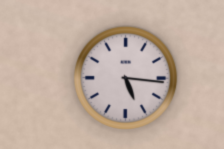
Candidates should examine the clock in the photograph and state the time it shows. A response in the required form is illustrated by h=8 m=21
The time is h=5 m=16
